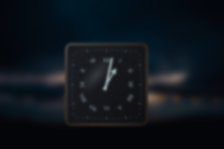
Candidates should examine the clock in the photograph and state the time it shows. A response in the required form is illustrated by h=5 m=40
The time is h=1 m=2
